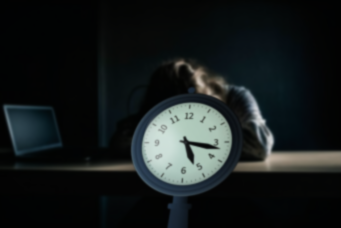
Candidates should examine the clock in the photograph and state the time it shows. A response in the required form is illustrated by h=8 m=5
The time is h=5 m=17
